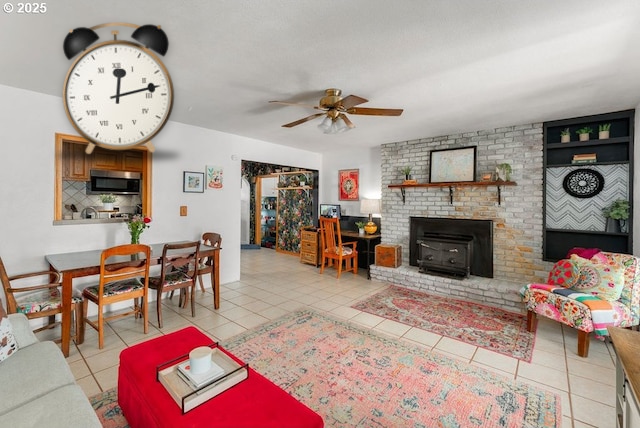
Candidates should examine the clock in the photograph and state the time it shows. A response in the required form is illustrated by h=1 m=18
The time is h=12 m=13
